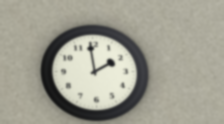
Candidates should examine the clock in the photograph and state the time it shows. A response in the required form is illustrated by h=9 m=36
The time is h=1 m=59
